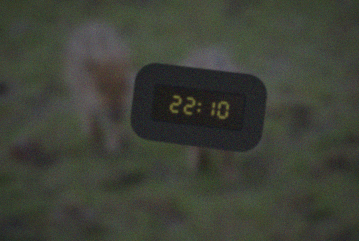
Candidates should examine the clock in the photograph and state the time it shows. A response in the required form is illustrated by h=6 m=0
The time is h=22 m=10
